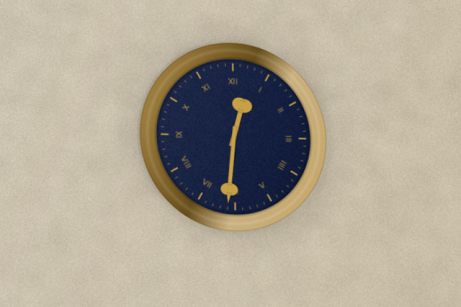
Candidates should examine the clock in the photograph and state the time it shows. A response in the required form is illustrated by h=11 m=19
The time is h=12 m=31
